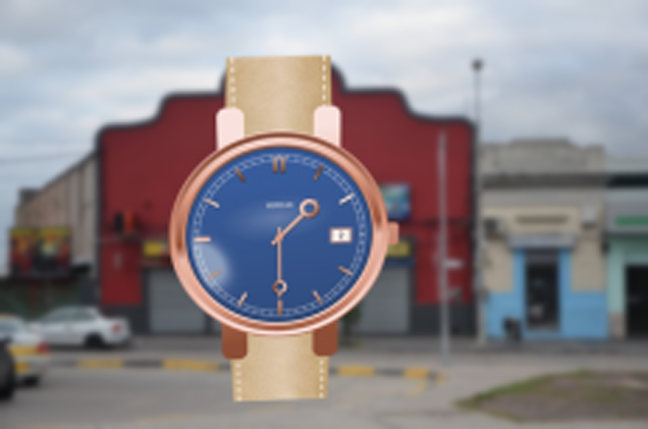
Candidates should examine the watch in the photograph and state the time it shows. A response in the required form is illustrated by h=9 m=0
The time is h=1 m=30
